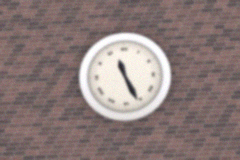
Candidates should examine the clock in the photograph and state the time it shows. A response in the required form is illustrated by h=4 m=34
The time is h=11 m=26
